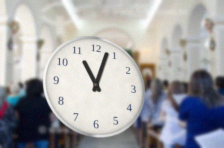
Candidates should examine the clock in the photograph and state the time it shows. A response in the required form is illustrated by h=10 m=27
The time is h=11 m=3
